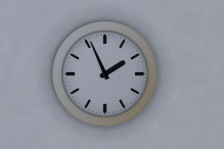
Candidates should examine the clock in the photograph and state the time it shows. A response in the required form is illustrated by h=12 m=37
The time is h=1 m=56
